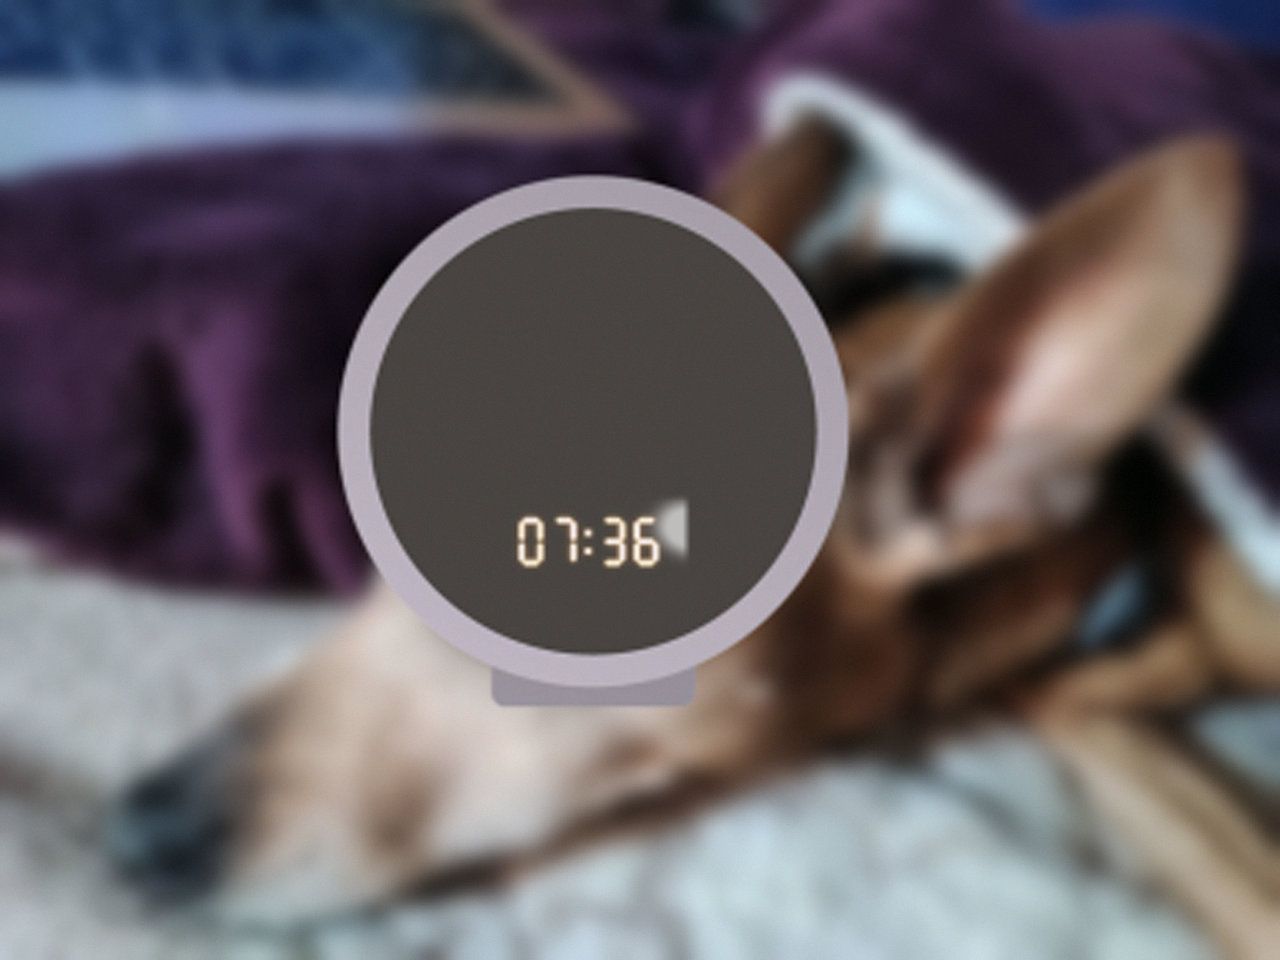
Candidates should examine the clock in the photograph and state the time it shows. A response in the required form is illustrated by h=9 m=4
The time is h=7 m=36
